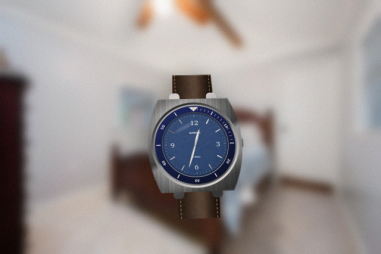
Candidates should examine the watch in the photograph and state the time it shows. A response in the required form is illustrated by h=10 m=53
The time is h=12 m=33
